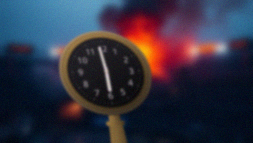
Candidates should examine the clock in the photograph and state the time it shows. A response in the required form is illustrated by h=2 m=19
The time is h=5 m=59
